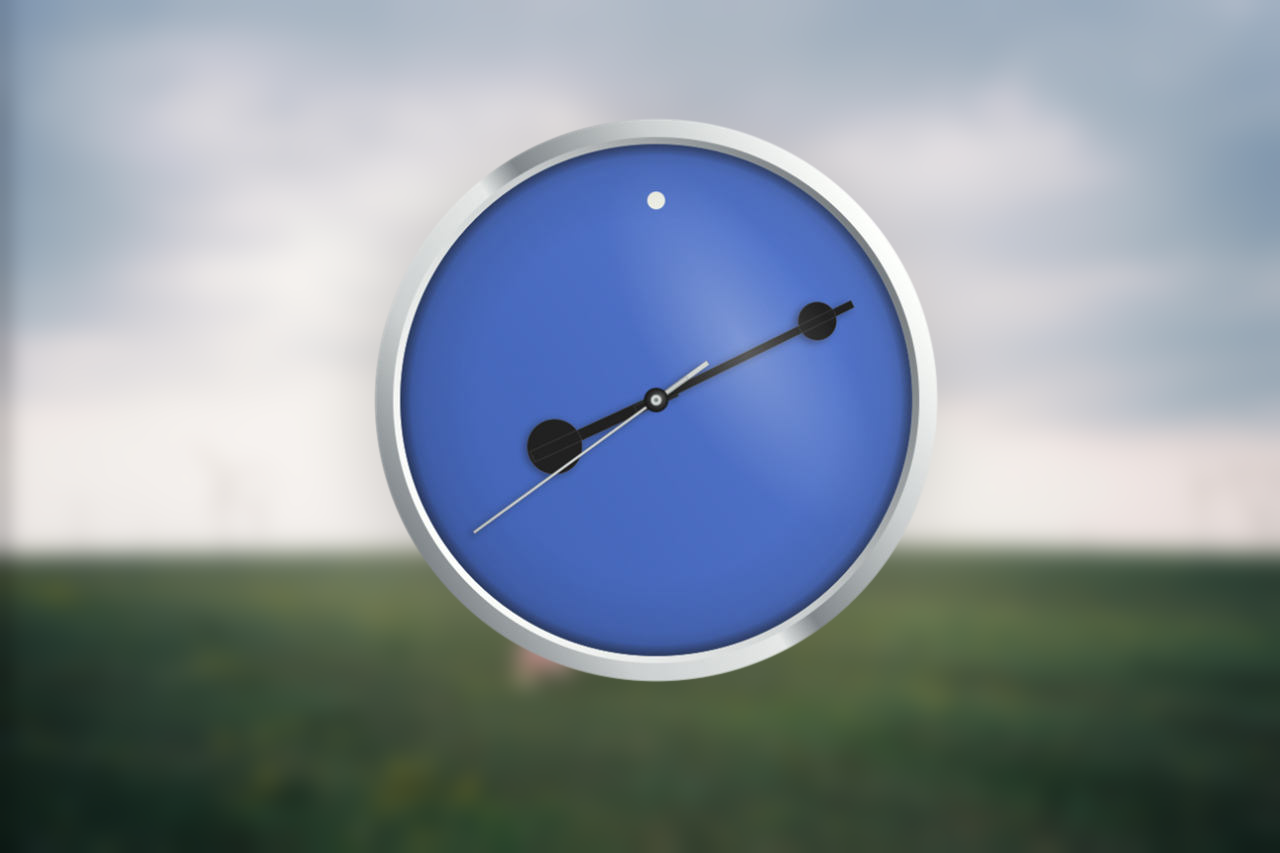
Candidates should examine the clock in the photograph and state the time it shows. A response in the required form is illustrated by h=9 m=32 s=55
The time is h=8 m=10 s=39
